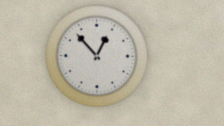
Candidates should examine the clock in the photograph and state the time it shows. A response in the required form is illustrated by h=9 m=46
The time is h=12 m=53
